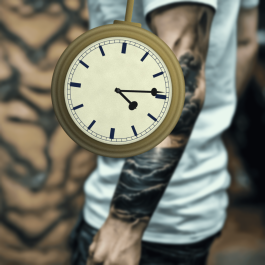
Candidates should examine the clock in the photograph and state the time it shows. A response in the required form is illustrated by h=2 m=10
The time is h=4 m=14
